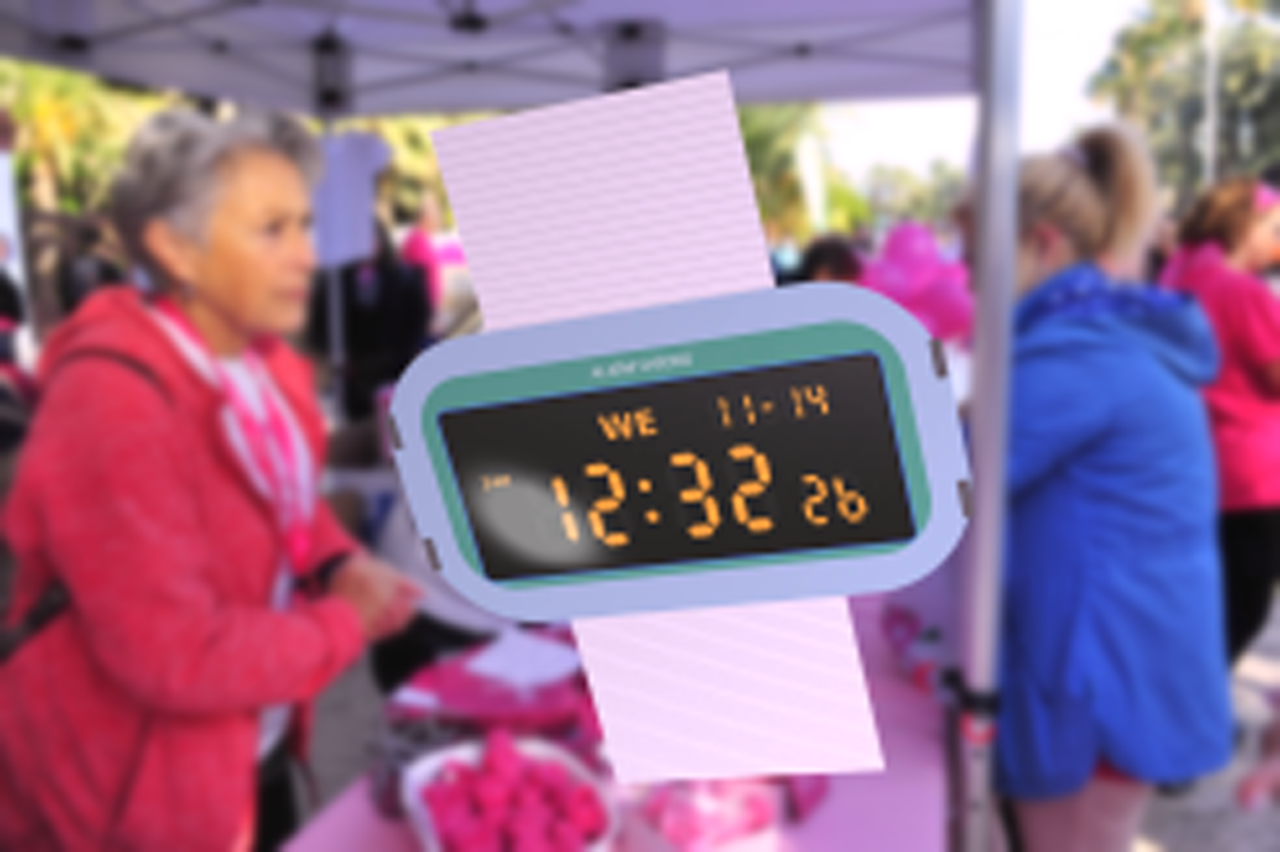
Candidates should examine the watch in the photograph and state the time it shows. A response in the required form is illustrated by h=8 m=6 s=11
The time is h=12 m=32 s=26
